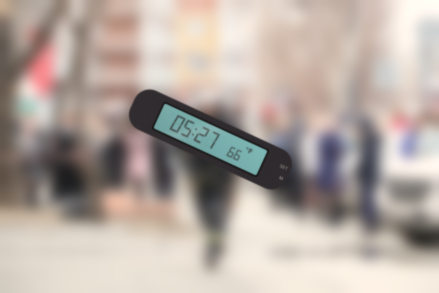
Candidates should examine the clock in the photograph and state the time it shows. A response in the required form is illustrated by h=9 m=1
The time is h=5 m=27
